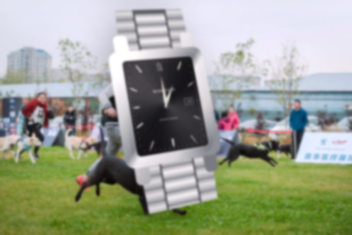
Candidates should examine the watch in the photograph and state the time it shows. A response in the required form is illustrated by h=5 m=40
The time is h=1 m=0
